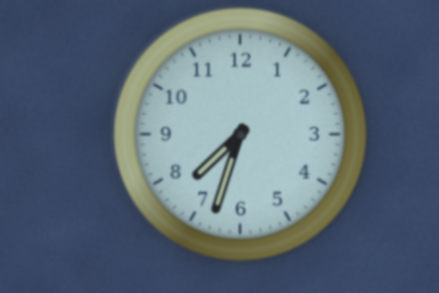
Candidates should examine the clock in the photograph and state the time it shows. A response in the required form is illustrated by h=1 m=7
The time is h=7 m=33
